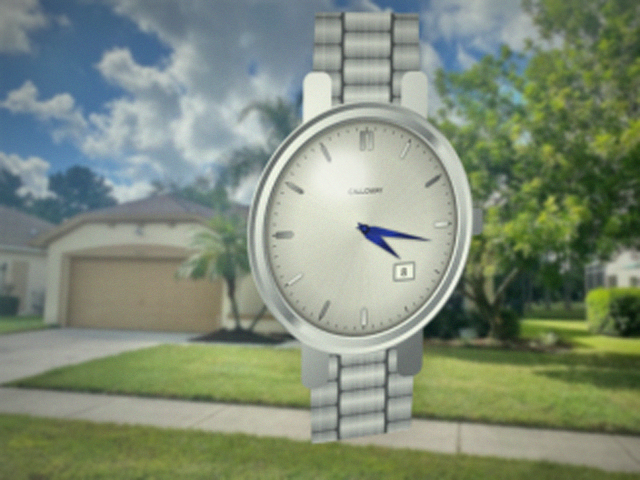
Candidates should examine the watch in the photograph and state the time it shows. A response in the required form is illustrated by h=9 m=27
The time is h=4 m=17
